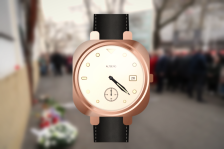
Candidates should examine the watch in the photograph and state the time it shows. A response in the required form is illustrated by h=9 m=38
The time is h=4 m=22
